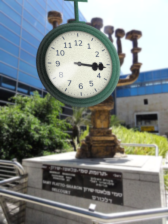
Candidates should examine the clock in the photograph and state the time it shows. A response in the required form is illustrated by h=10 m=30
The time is h=3 m=16
